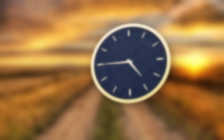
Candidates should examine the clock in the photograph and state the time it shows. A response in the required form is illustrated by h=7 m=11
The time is h=4 m=45
